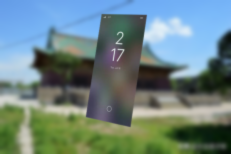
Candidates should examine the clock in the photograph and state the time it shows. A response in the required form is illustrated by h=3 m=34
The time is h=2 m=17
